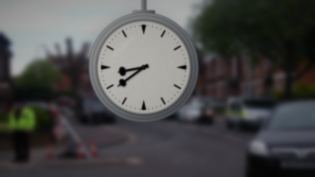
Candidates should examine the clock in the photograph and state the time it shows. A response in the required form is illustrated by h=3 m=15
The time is h=8 m=39
